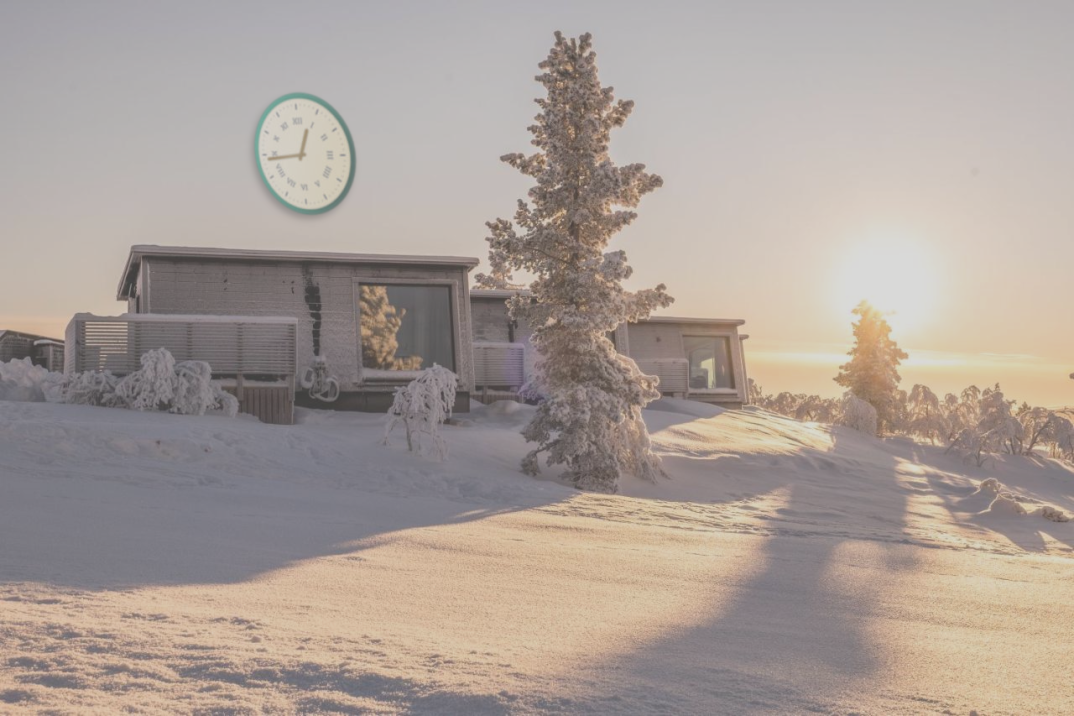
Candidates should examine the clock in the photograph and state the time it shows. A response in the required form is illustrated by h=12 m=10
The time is h=12 m=44
